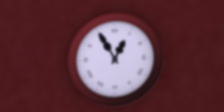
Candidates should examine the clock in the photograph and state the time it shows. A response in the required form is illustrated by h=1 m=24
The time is h=12 m=55
